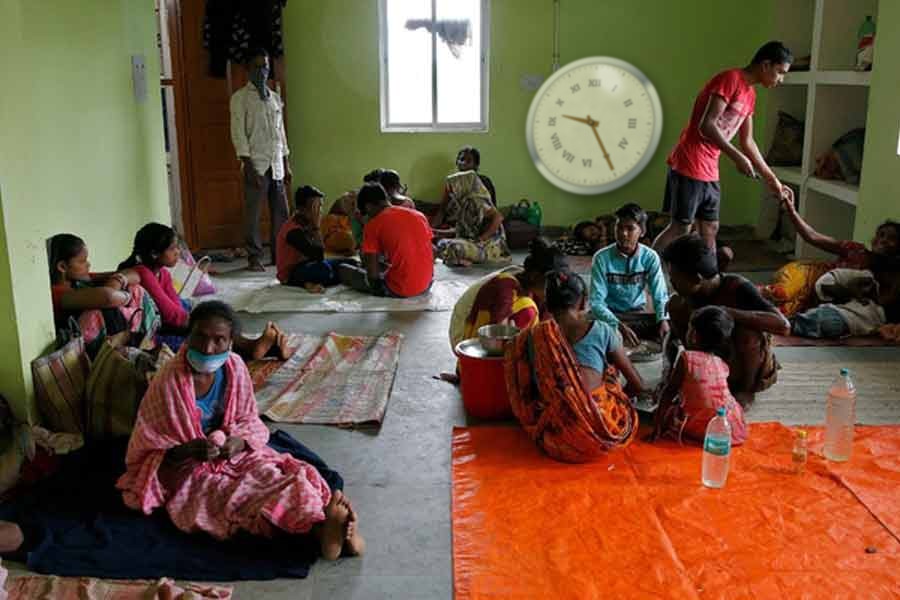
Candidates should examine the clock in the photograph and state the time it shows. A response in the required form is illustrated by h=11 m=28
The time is h=9 m=25
